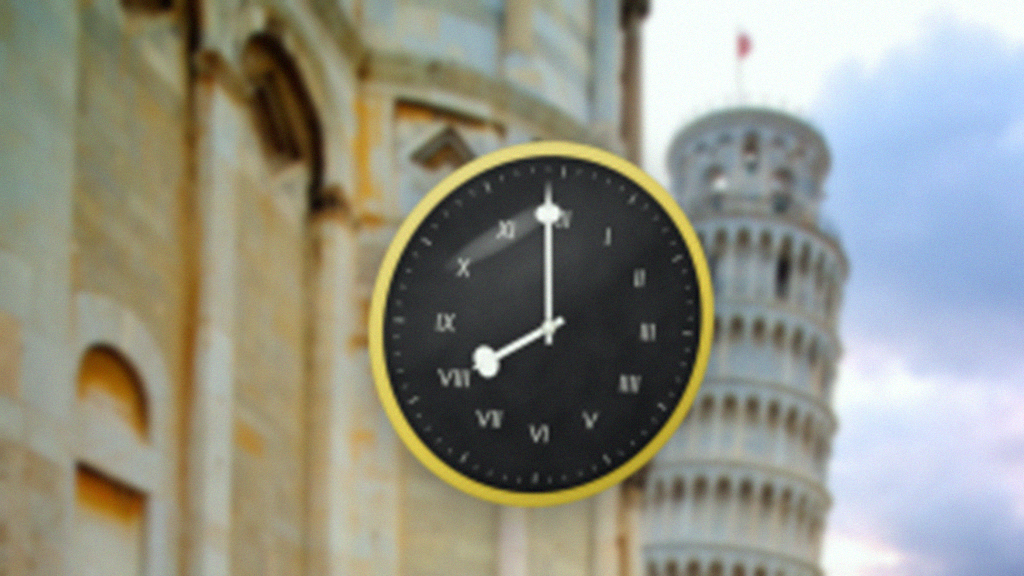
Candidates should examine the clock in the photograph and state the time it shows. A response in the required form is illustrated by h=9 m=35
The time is h=7 m=59
